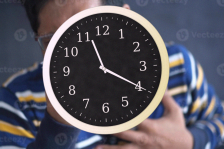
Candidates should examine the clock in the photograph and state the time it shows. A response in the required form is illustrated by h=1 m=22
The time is h=11 m=20
